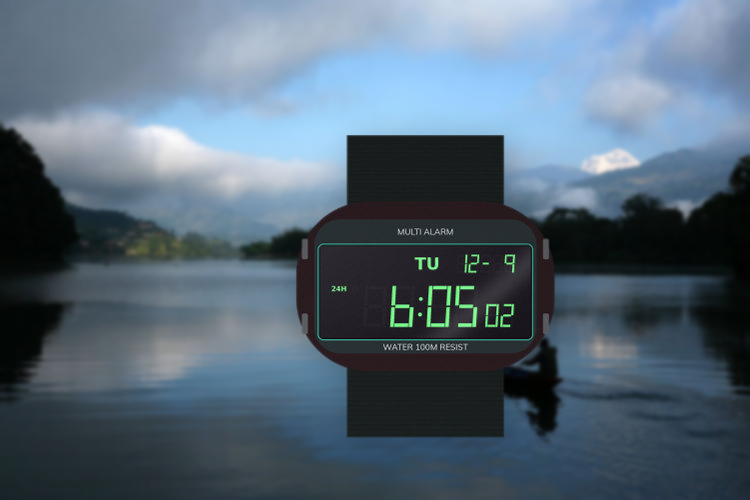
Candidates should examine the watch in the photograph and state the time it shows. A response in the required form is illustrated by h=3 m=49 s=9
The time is h=6 m=5 s=2
